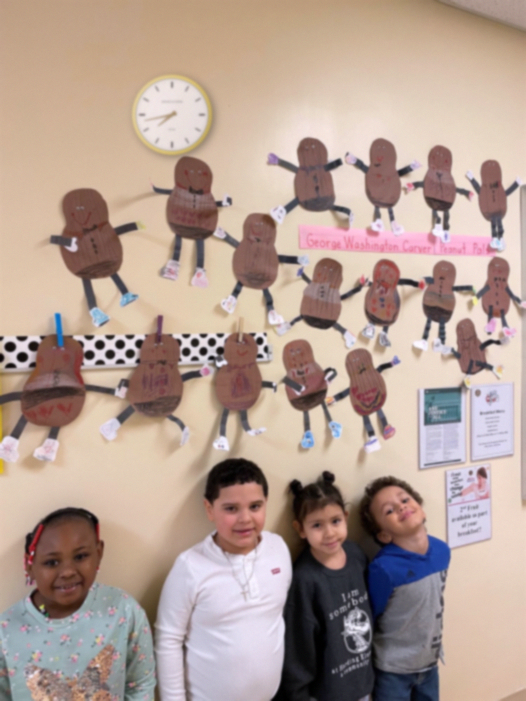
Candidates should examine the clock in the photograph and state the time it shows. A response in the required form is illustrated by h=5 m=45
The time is h=7 m=43
